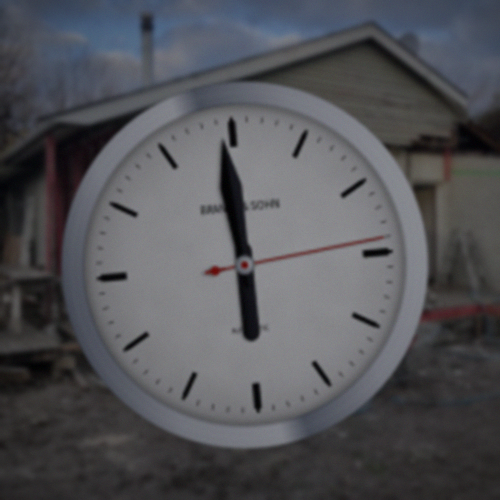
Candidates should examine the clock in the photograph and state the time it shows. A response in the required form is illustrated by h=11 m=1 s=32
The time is h=5 m=59 s=14
